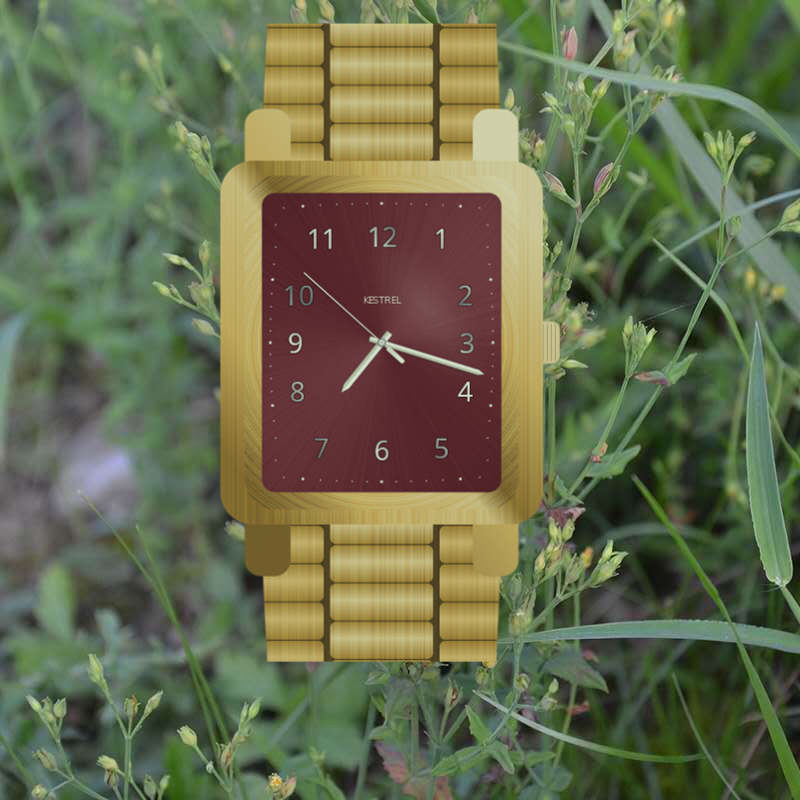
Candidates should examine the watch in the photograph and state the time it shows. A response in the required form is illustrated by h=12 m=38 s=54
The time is h=7 m=17 s=52
